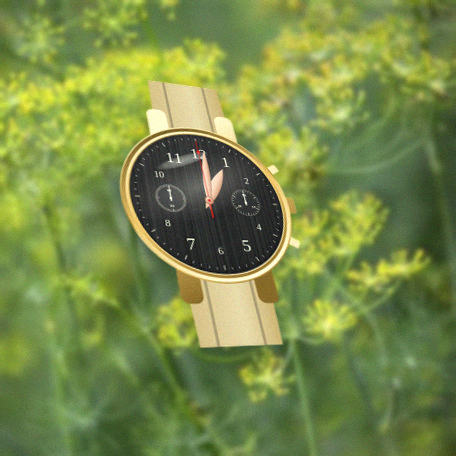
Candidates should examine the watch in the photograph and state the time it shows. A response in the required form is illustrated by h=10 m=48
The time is h=1 m=1
